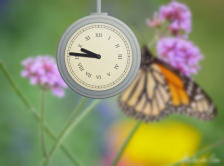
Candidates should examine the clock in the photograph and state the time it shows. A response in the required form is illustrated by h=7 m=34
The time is h=9 m=46
